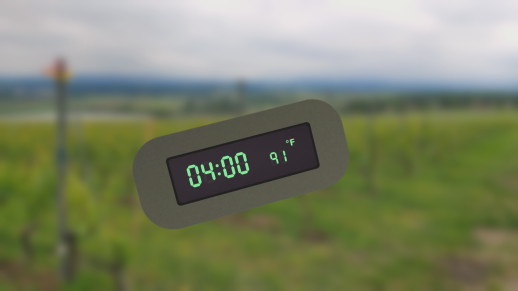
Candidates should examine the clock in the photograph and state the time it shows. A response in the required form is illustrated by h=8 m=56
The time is h=4 m=0
